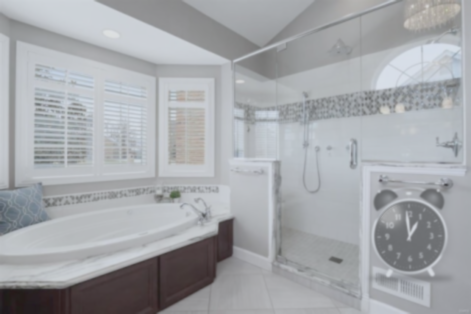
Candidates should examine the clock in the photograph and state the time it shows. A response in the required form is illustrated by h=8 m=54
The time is h=12 m=59
